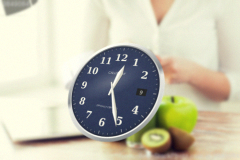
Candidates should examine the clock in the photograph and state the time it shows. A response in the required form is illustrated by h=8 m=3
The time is h=12 m=26
